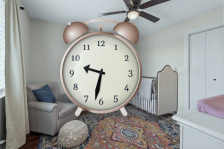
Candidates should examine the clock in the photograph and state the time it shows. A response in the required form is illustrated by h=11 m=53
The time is h=9 m=32
